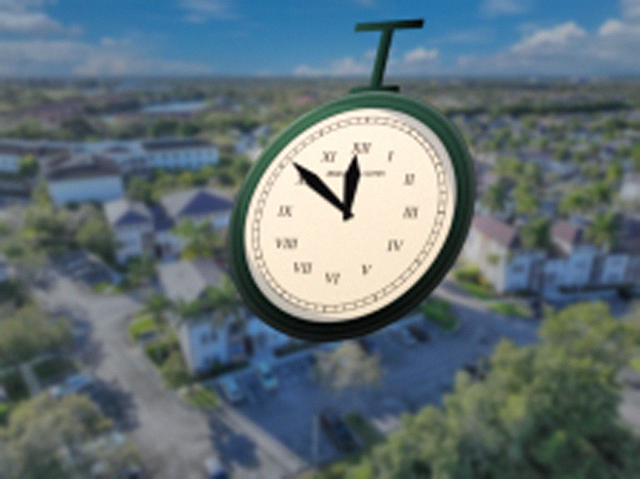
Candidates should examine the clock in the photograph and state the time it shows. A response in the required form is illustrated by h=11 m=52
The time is h=11 m=51
